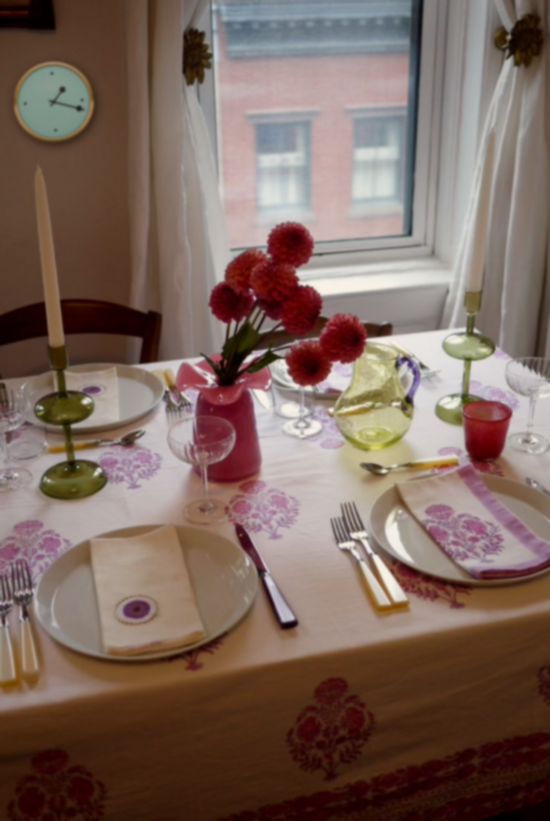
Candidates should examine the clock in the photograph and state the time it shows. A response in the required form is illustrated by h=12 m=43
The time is h=1 m=18
